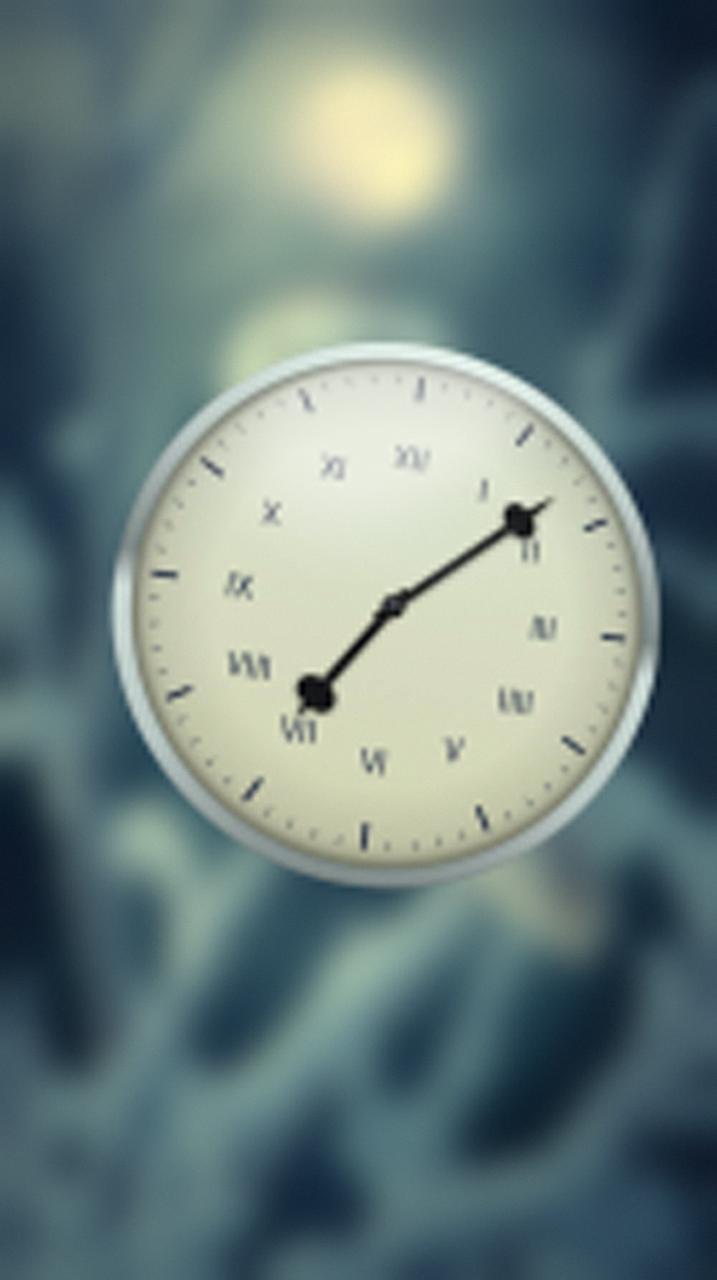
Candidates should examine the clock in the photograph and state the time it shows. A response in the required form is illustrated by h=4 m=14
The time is h=7 m=8
